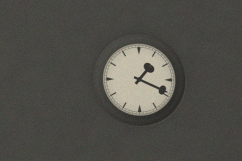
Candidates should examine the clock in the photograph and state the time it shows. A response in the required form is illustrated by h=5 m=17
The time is h=1 m=19
